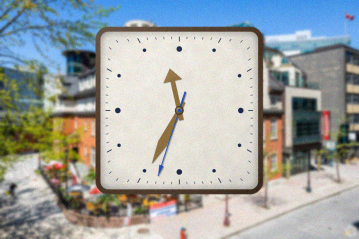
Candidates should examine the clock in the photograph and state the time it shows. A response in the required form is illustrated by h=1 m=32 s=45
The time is h=11 m=34 s=33
